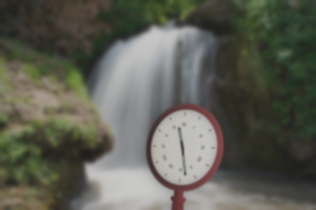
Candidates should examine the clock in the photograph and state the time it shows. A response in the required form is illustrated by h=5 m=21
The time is h=11 m=28
